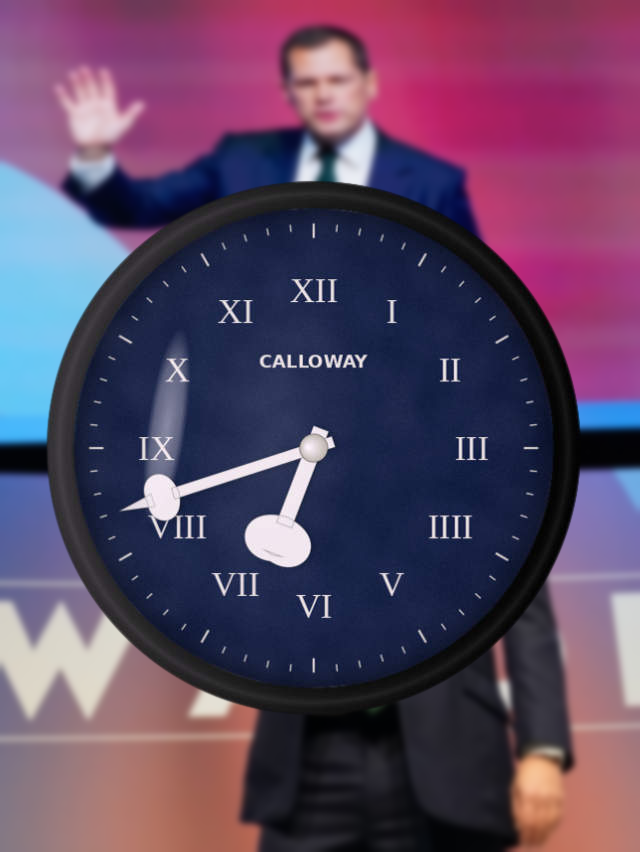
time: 6:42
